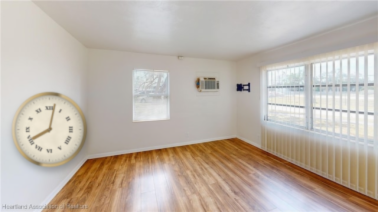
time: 8:02
